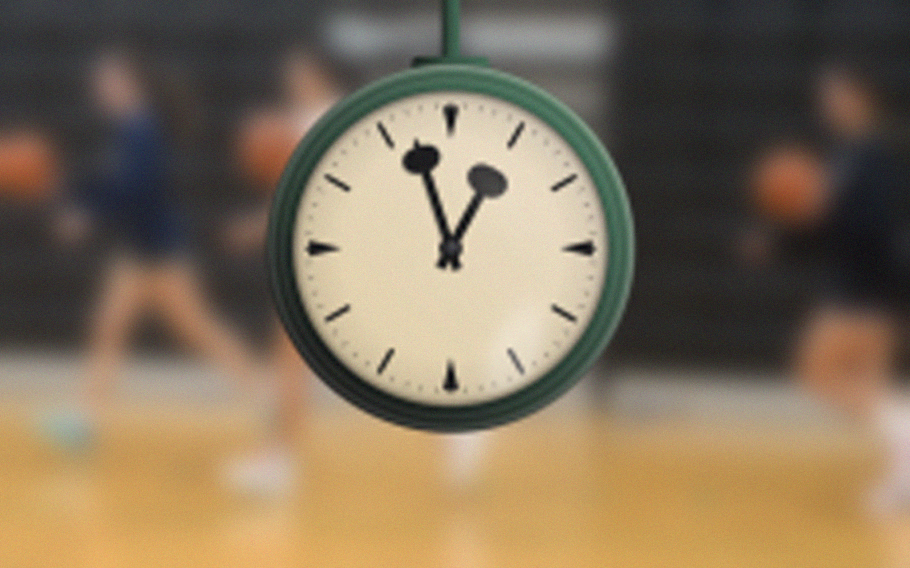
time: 12:57
